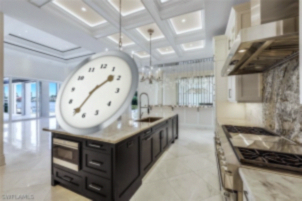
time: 1:34
